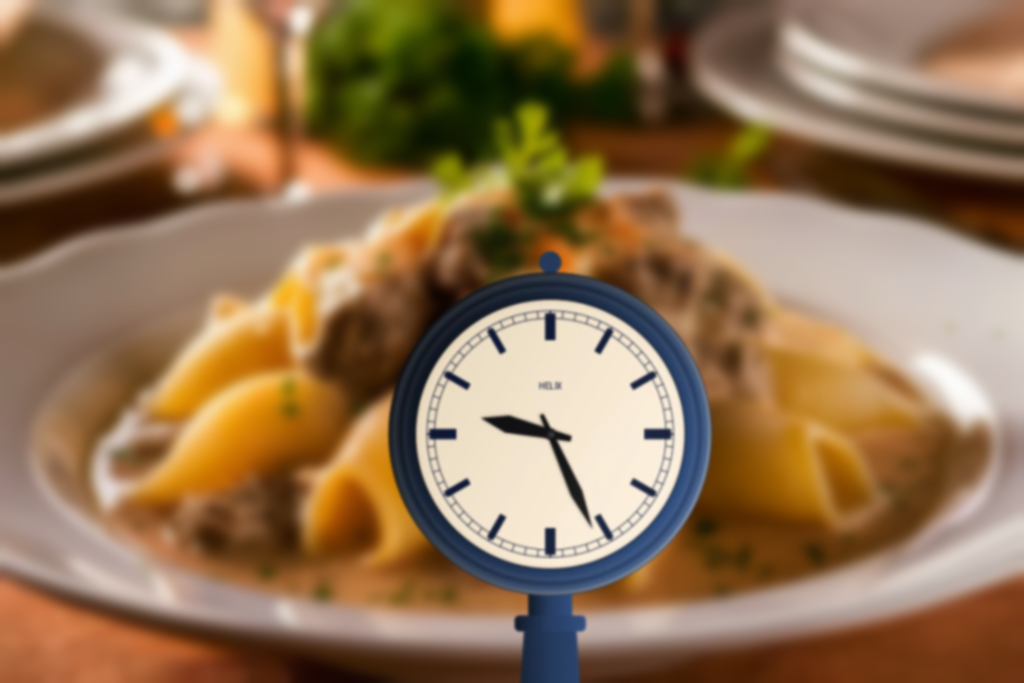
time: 9:26
